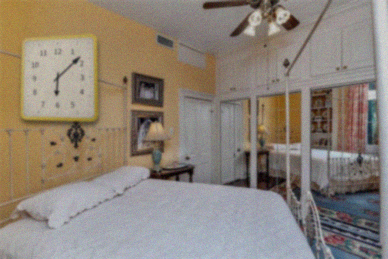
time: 6:08
